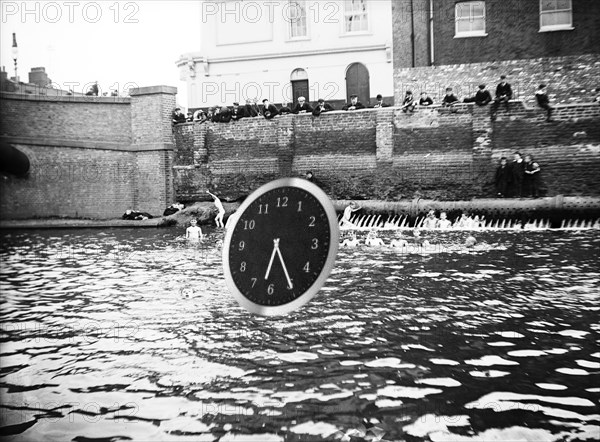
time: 6:25
